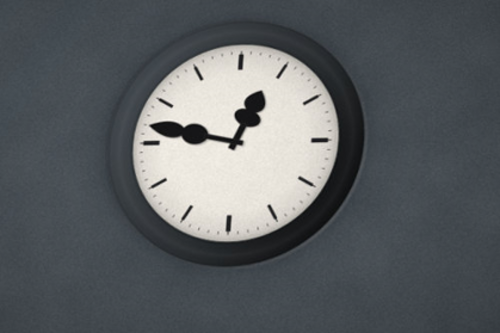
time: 12:47
